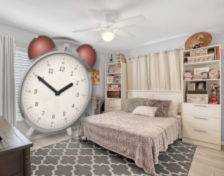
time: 1:50
